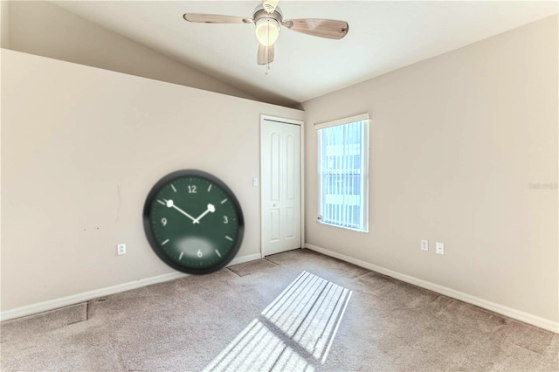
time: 1:51
